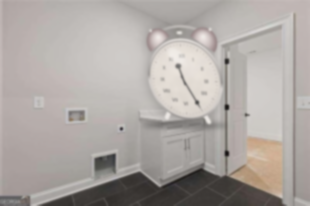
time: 11:25
